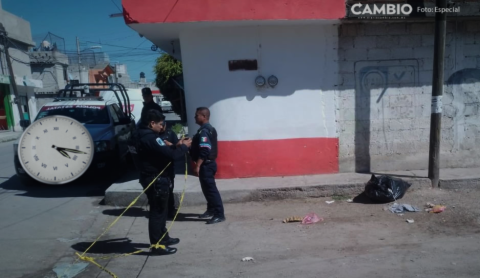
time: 4:17
